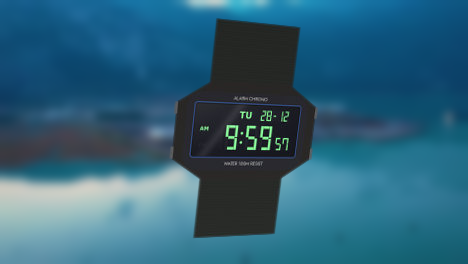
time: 9:59:57
